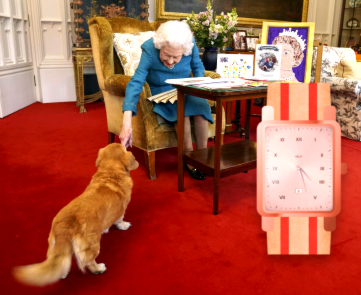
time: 4:27
